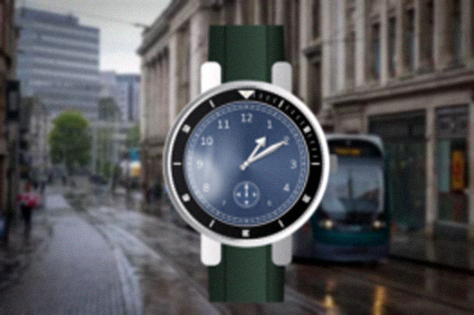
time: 1:10
